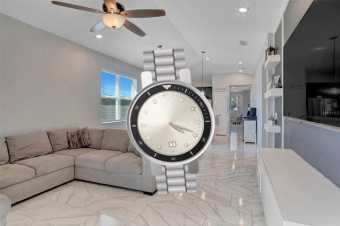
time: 4:19
